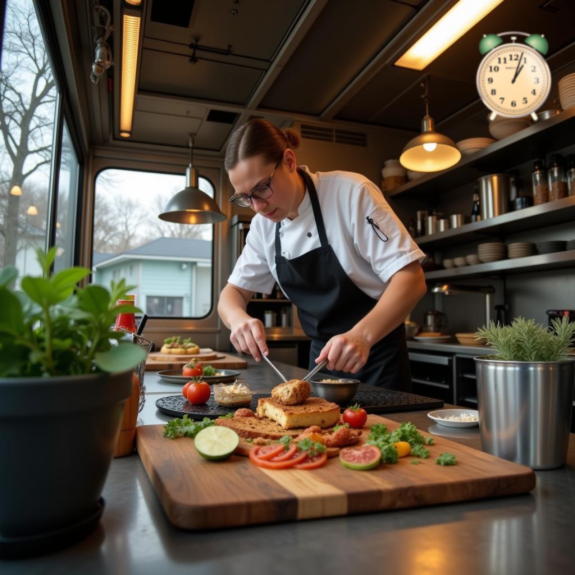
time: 1:03
